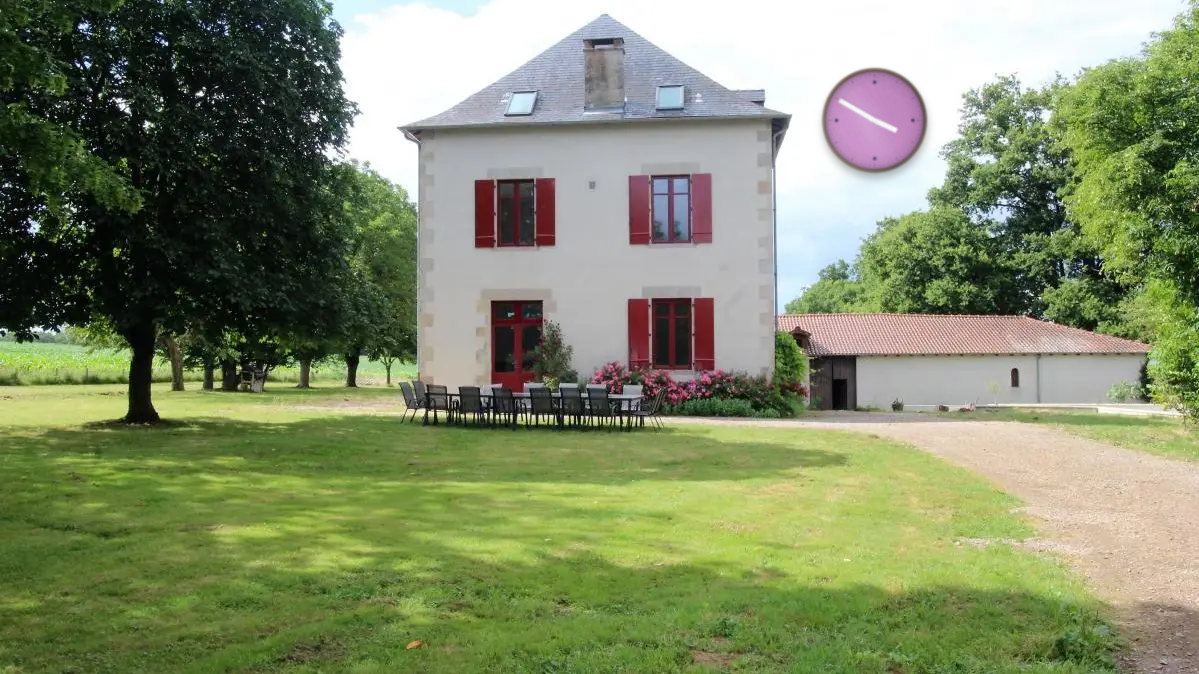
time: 3:50
